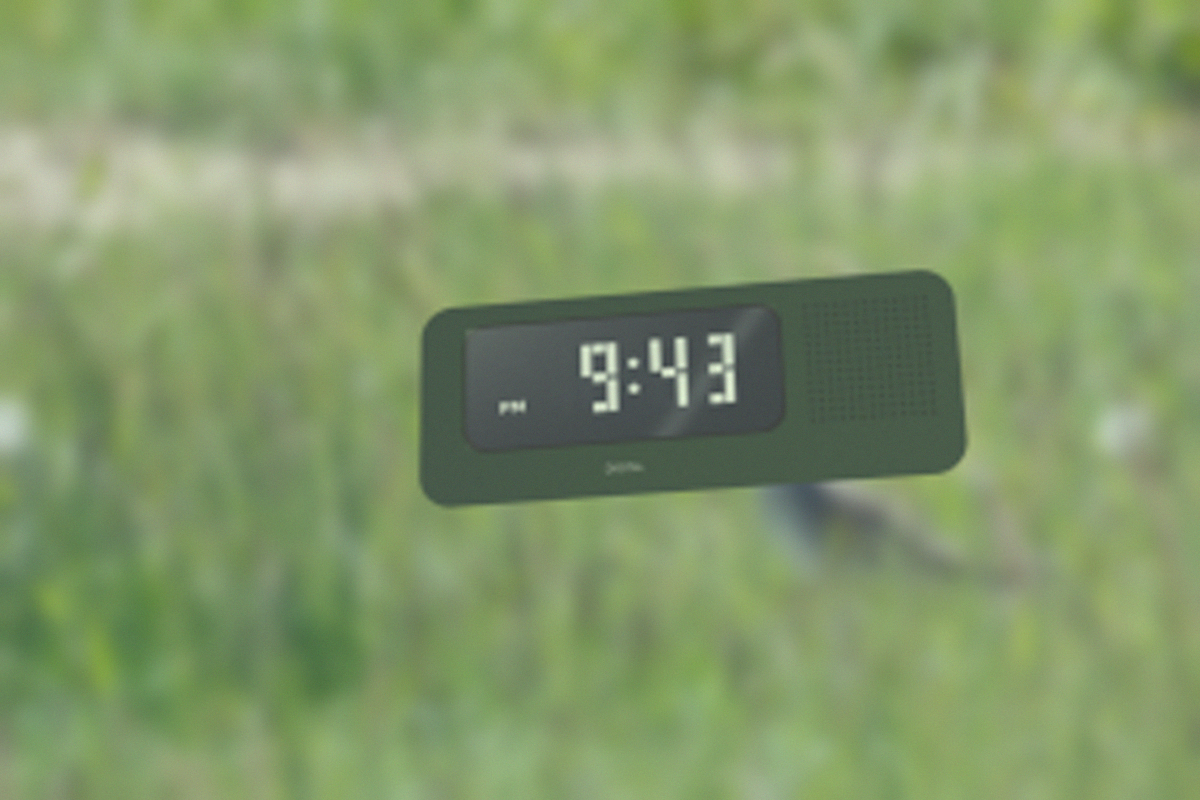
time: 9:43
